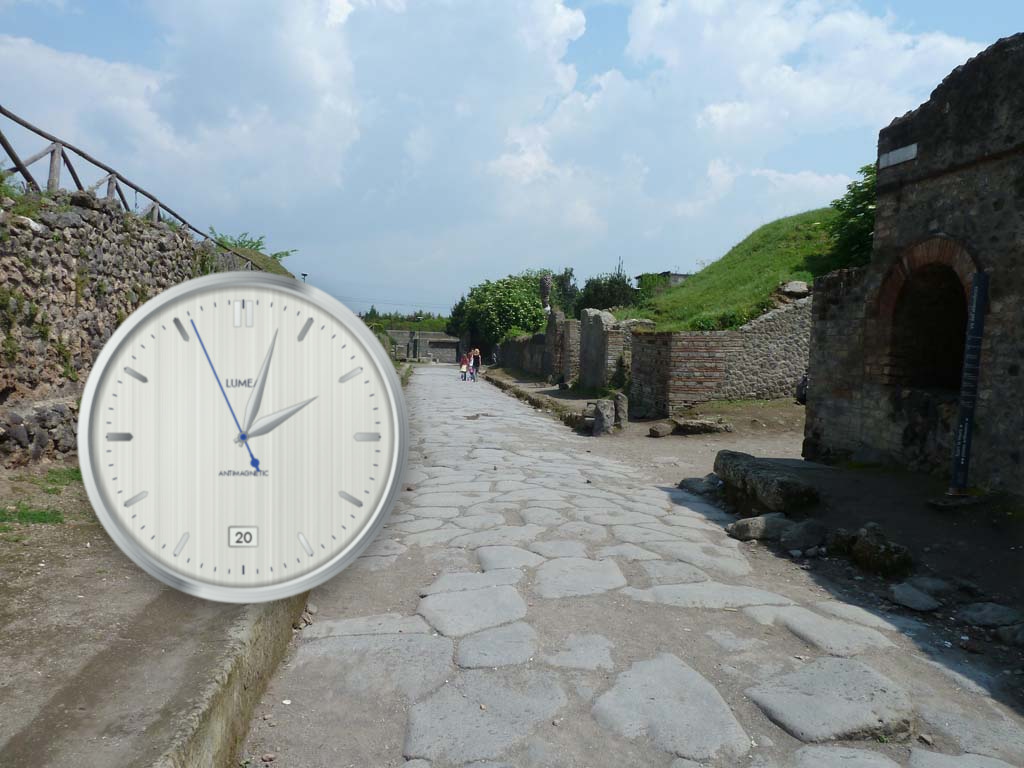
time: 2:02:56
